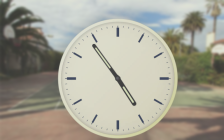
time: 4:54
